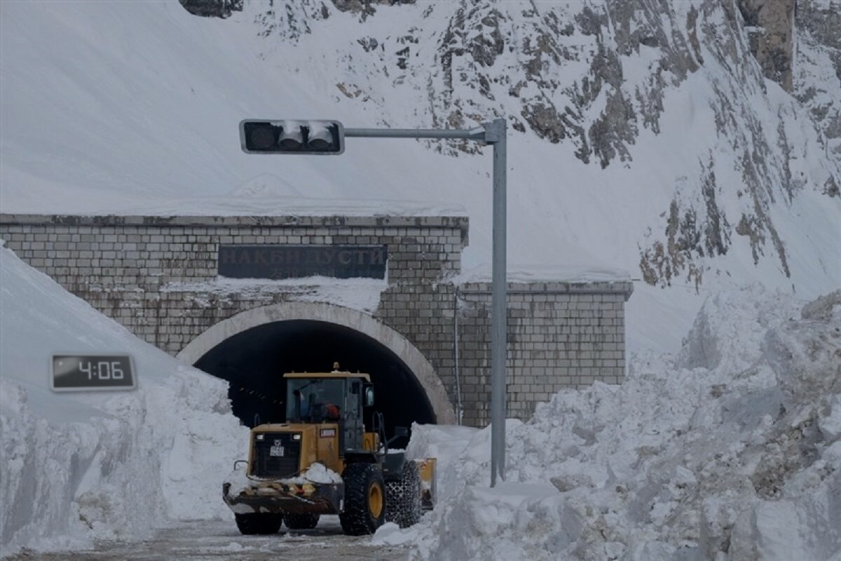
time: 4:06
